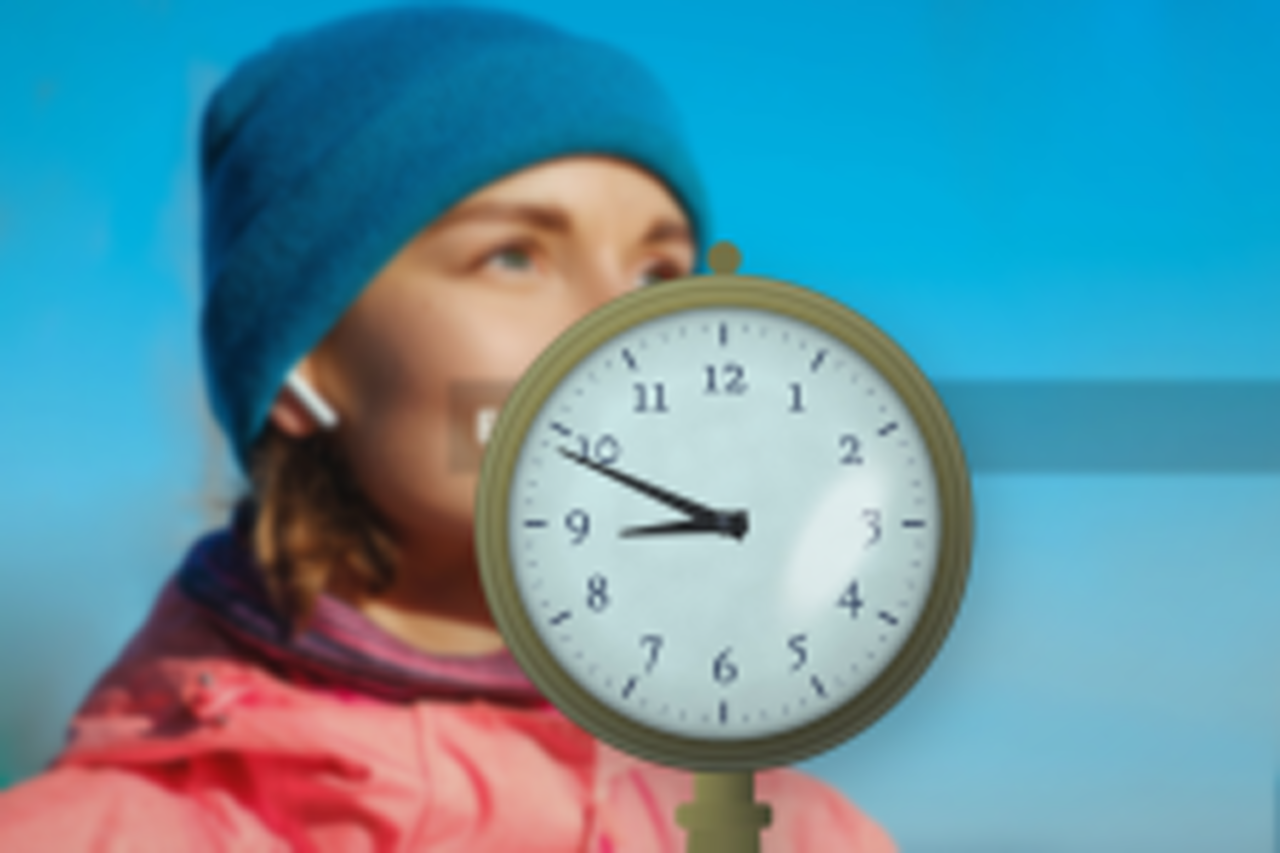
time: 8:49
